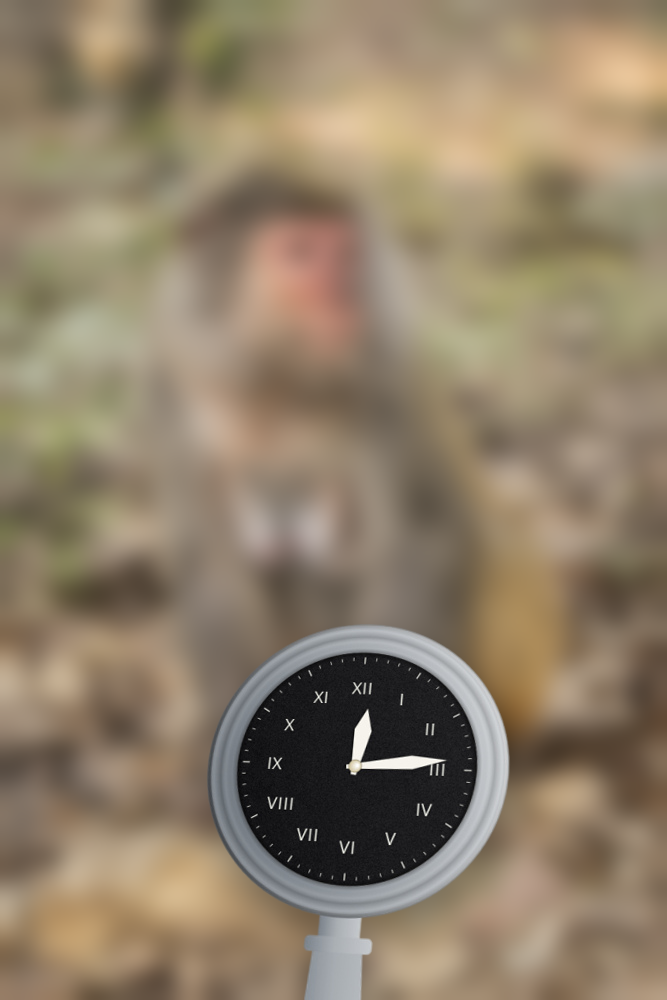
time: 12:14
